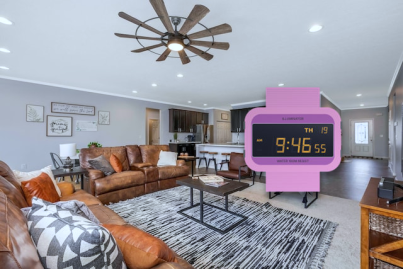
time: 9:46:55
